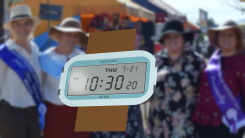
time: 10:30:20
